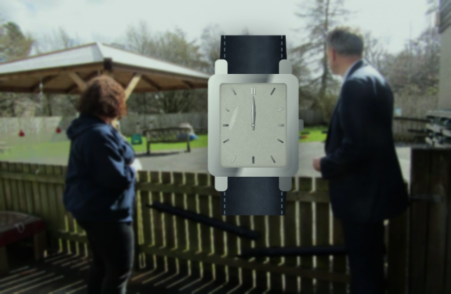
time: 12:00
